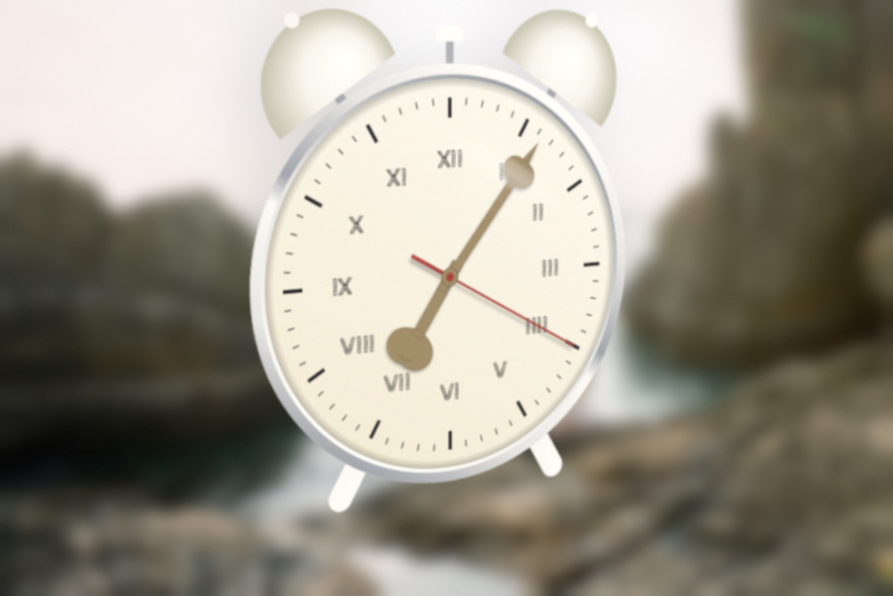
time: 7:06:20
